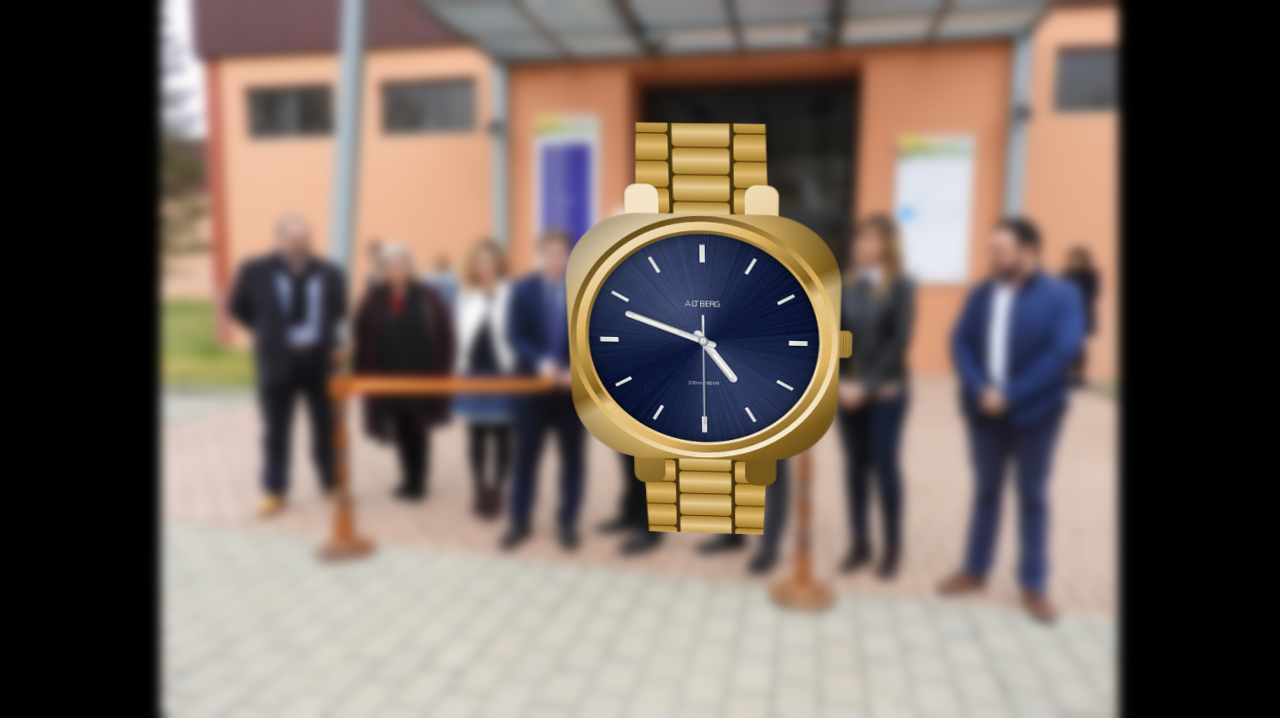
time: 4:48:30
